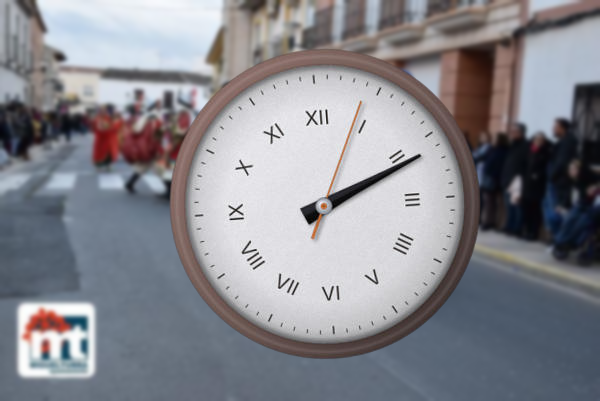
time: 2:11:04
